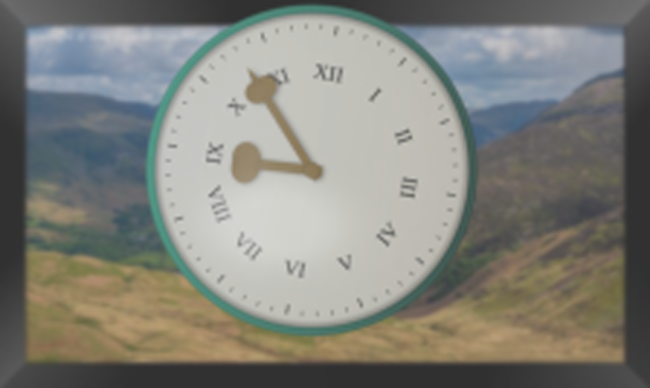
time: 8:53
